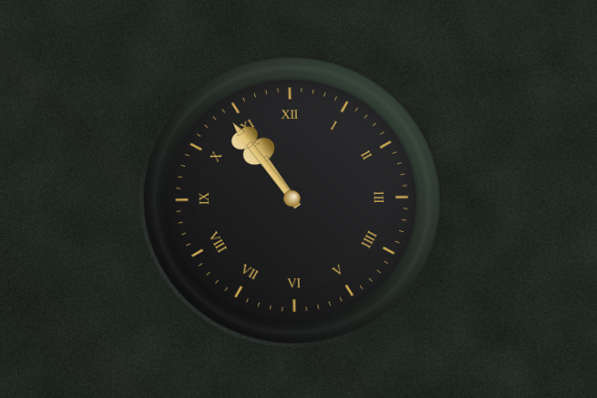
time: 10:54
